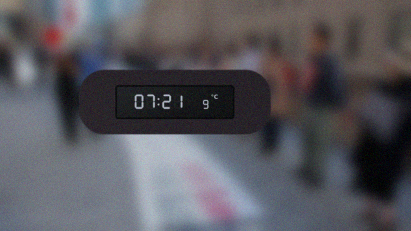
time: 7:21
